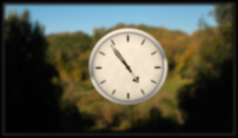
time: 4:54
